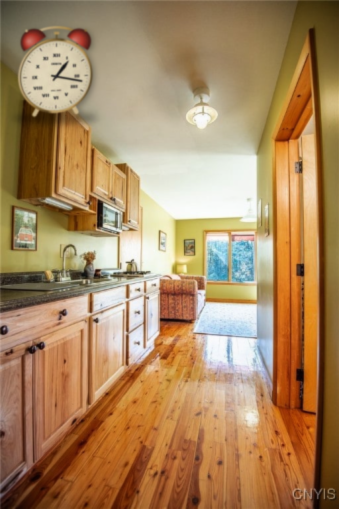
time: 1:17
